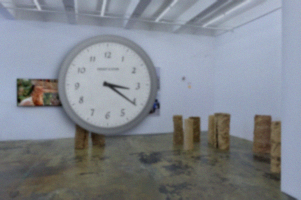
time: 3:21
